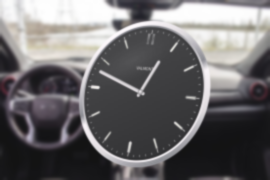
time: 12:48
